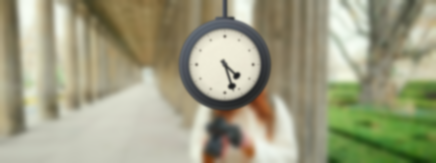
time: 4:27
